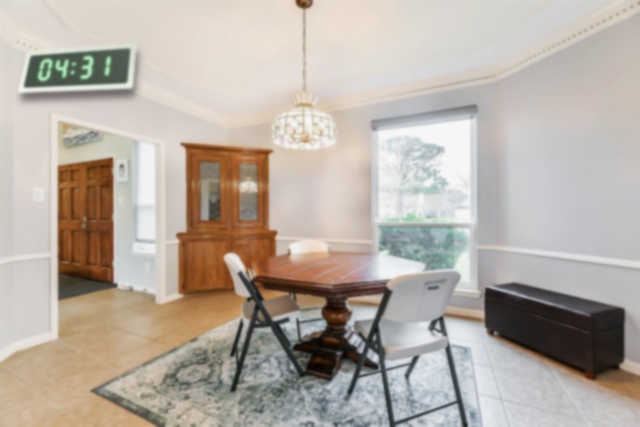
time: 4:31
